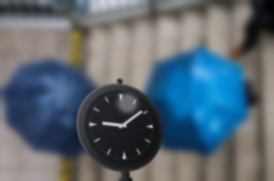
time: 9:09
